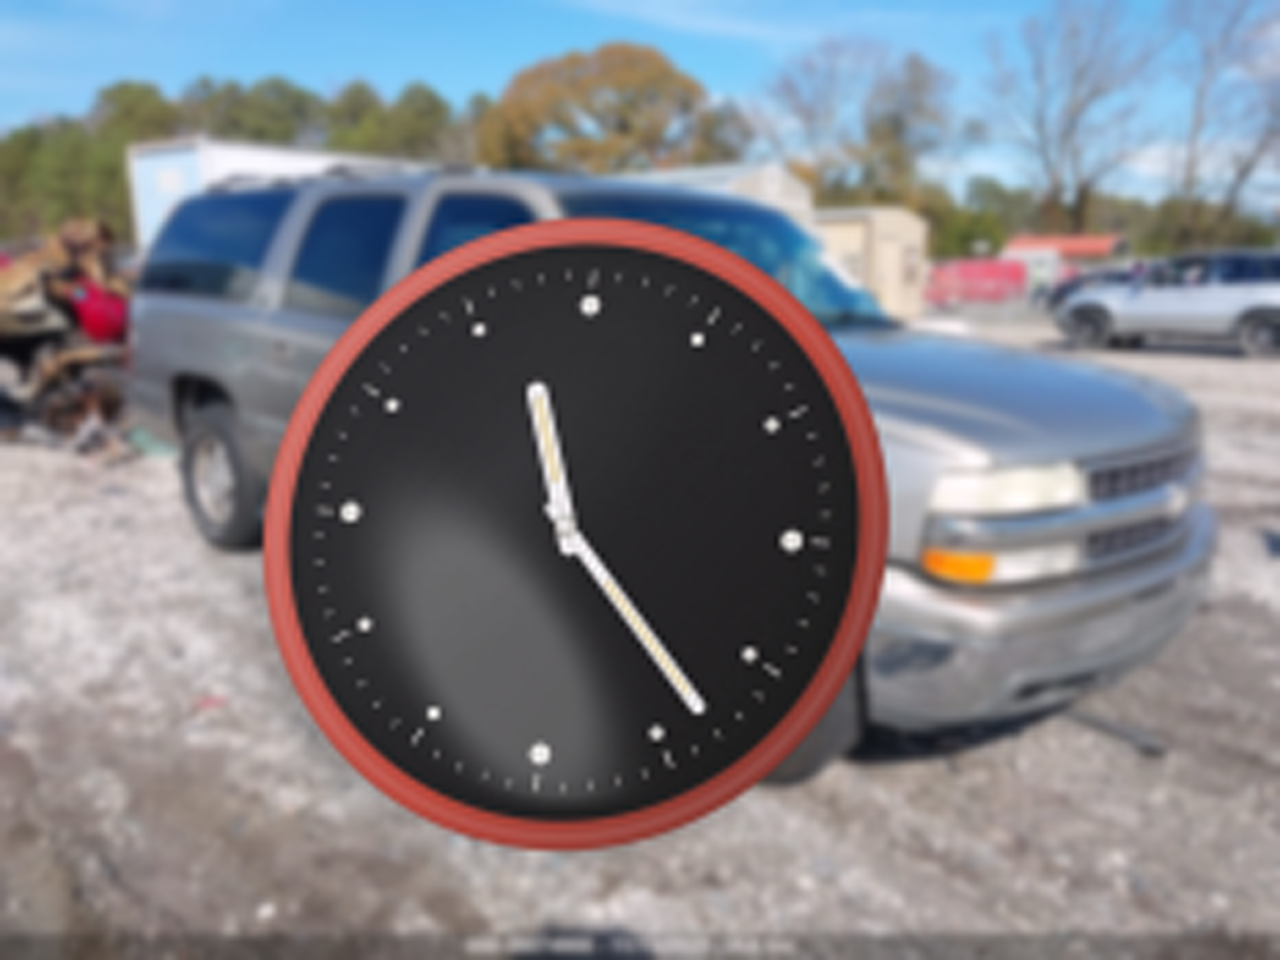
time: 11:23
